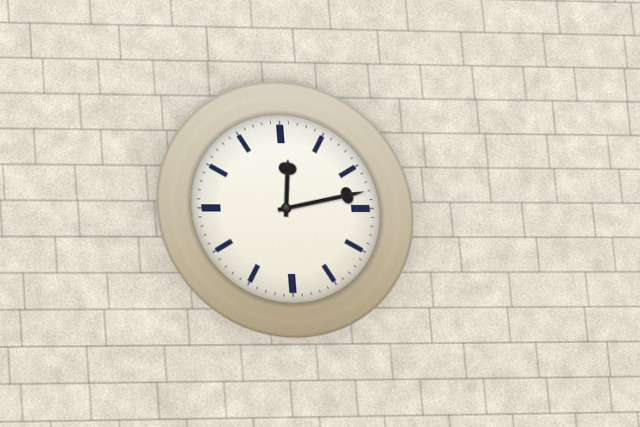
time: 12:13
